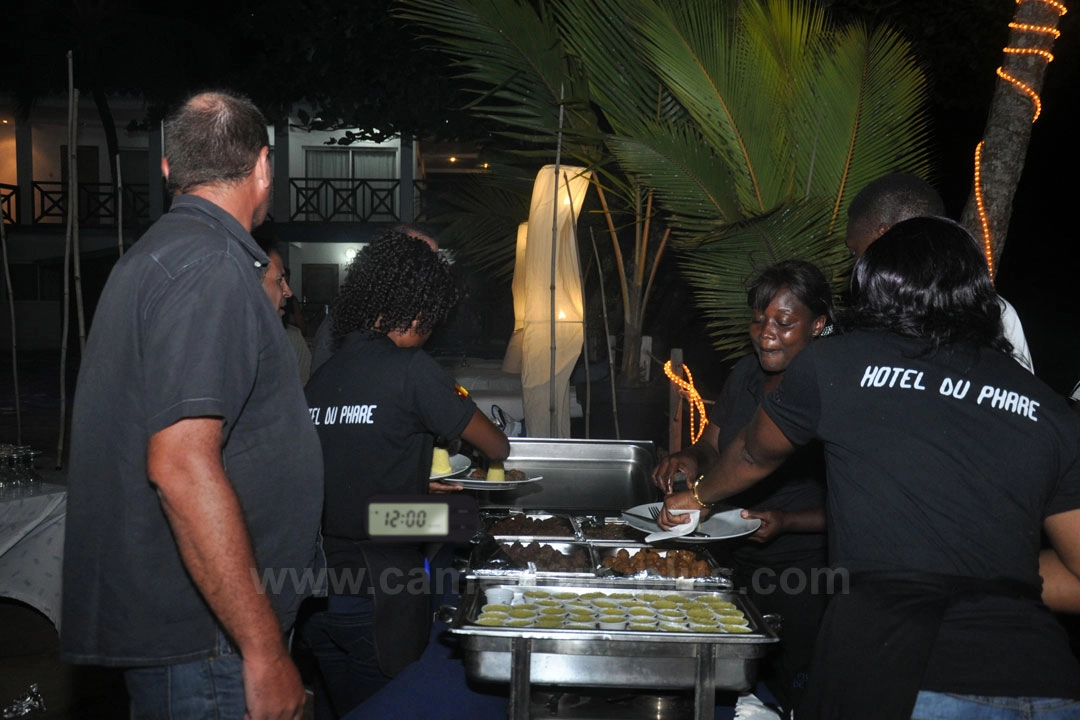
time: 12:00
